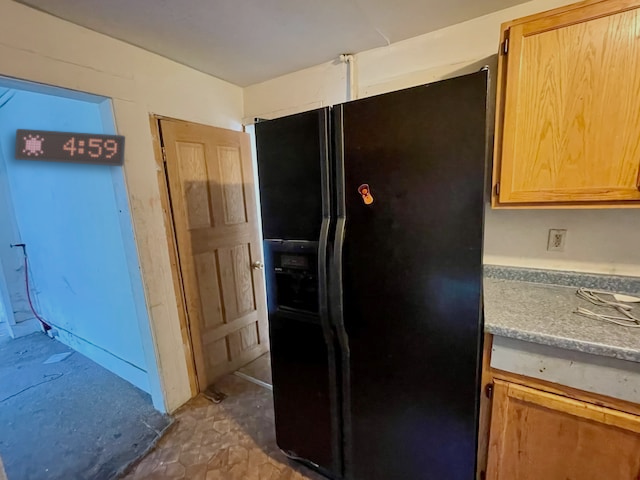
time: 4:59
